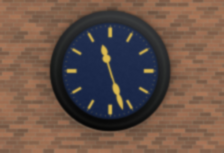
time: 11:27
